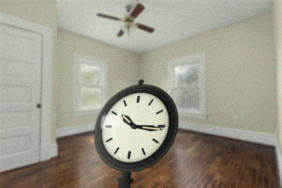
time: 10:16
